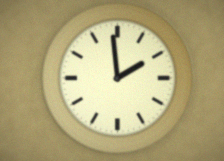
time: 1:59
